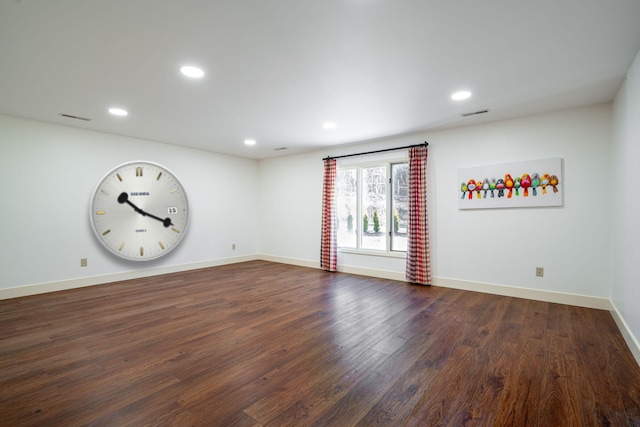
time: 10:19
